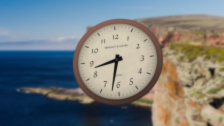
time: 8:32
